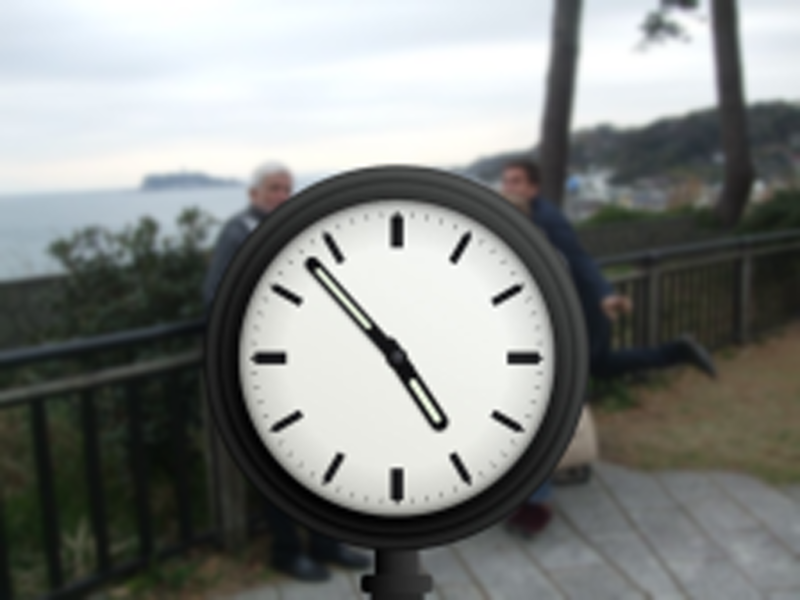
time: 4:53
